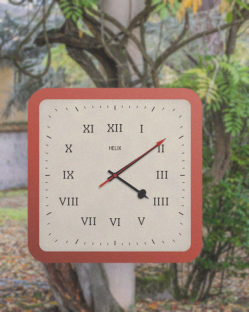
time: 4:09:09
